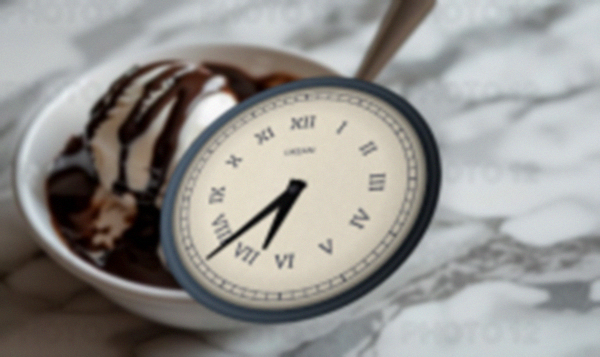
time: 6:38
